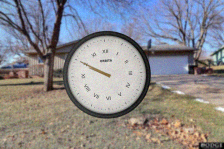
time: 9:50
